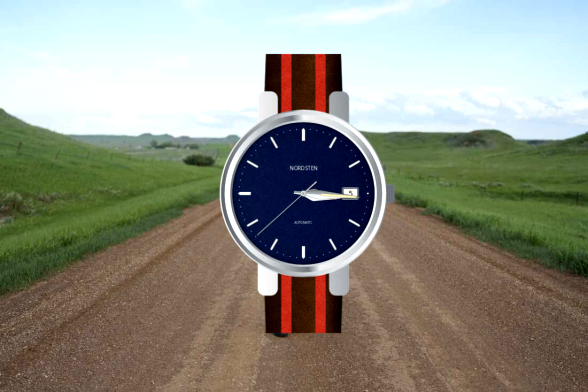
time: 3:15:38
